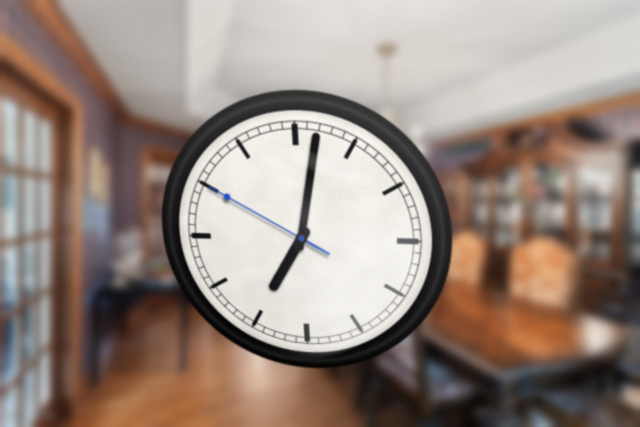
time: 7:01:50
